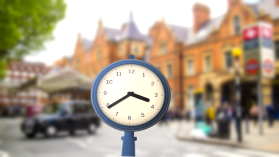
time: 3:39
